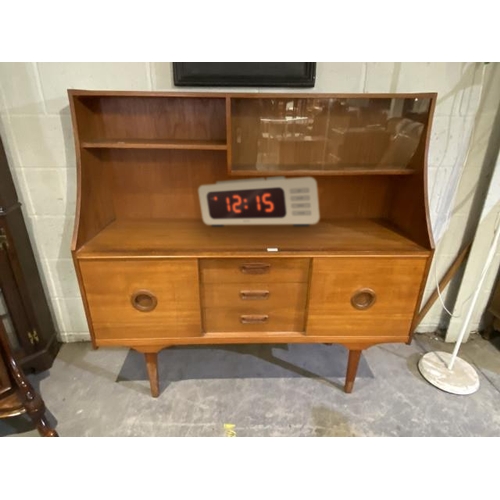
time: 12:15
